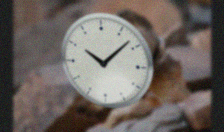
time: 10:08
